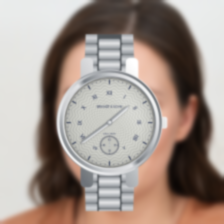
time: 1:39
